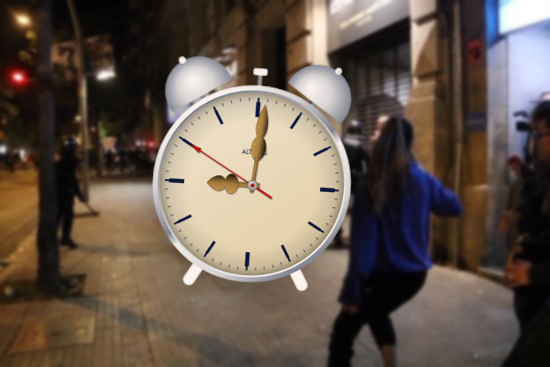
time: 9:00:50
